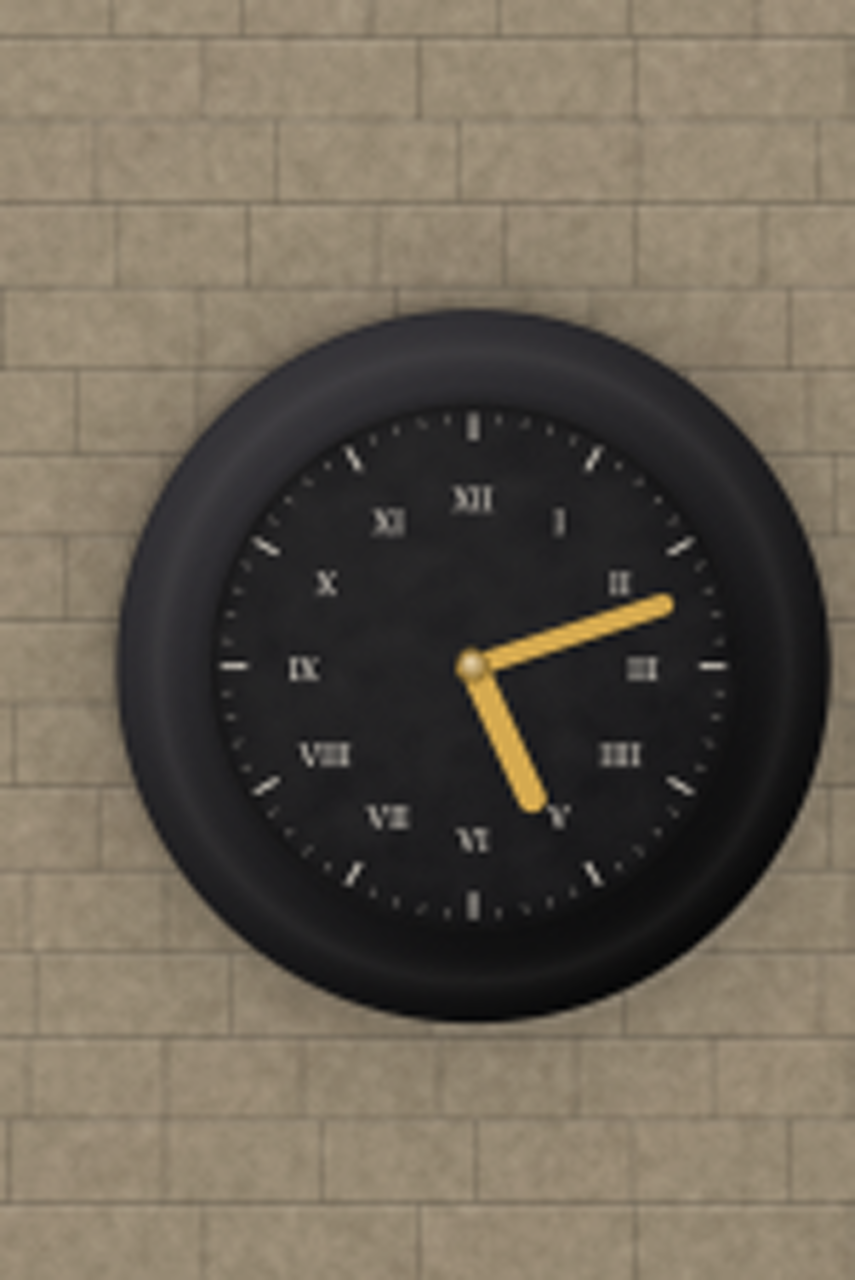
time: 5:12
